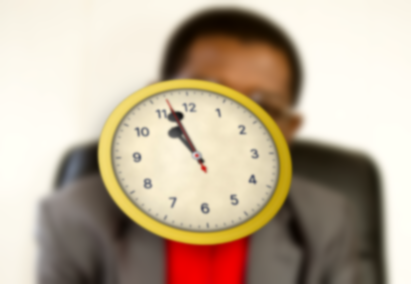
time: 10:56:57
